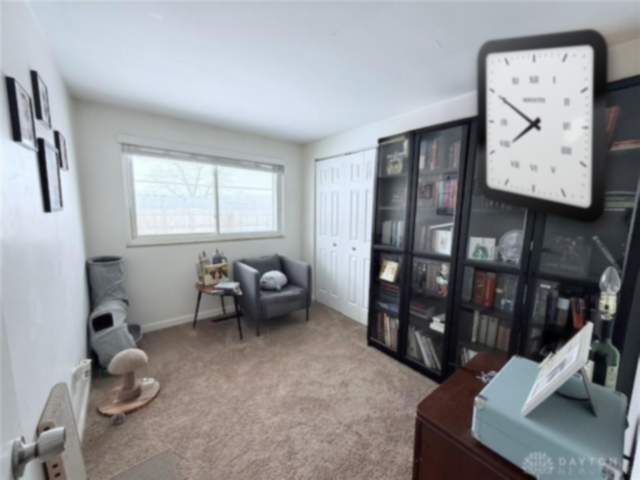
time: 7:50
